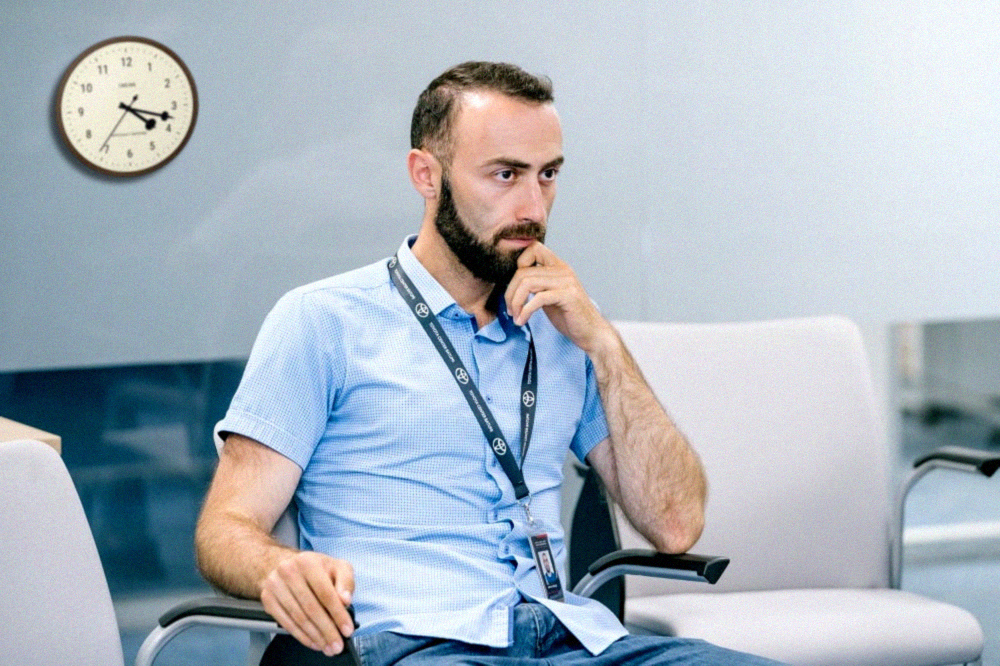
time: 4:17:36
